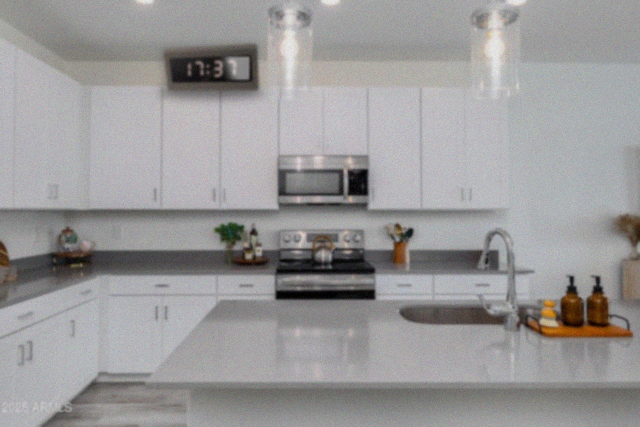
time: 17:37
